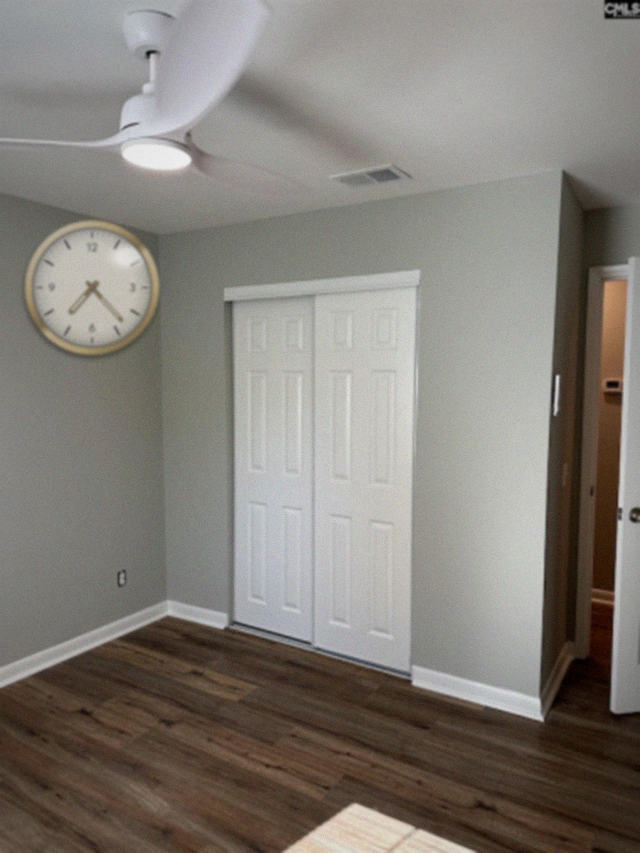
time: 7:23
